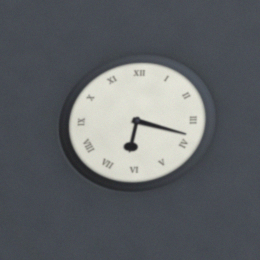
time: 6:18
